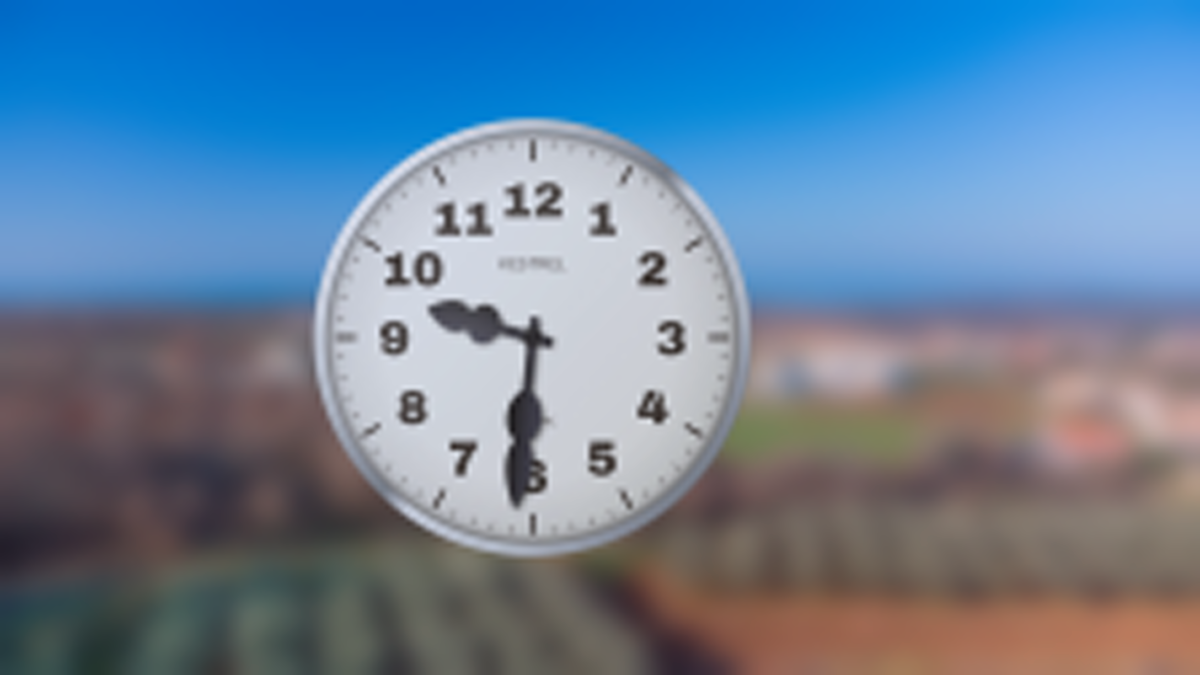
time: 9:31
